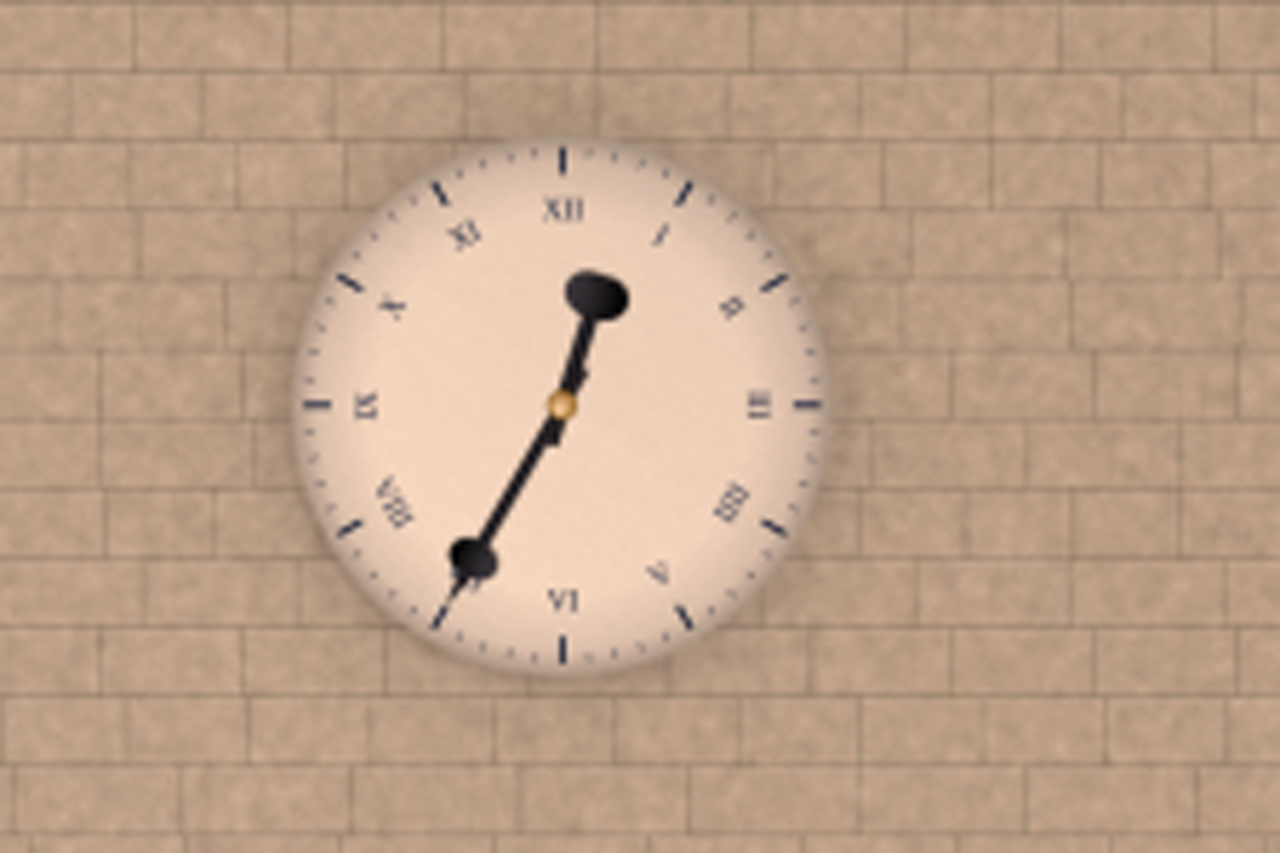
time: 12:35
